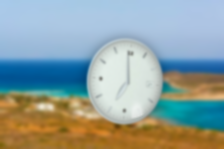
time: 6:59
